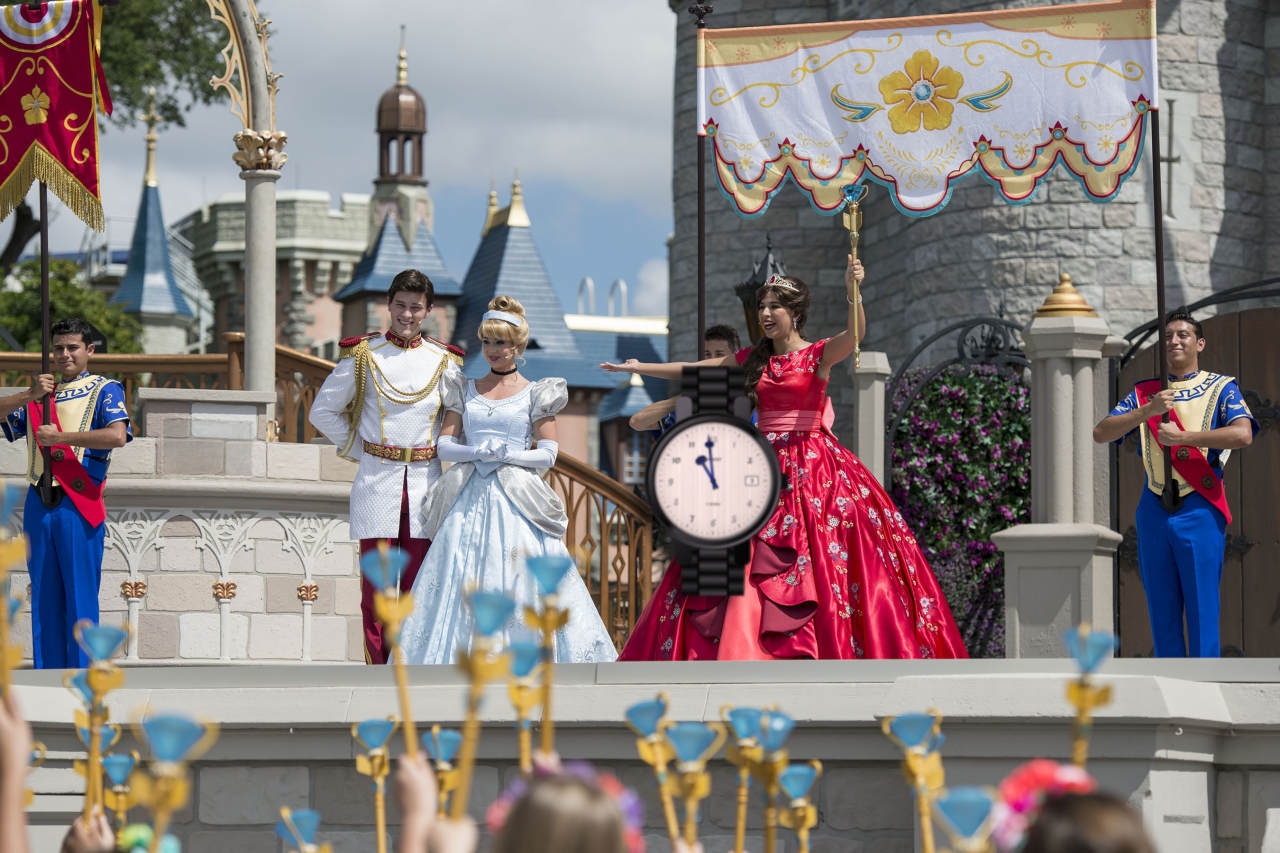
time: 10:59
